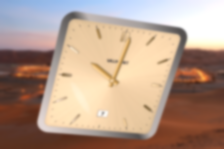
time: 10:01
